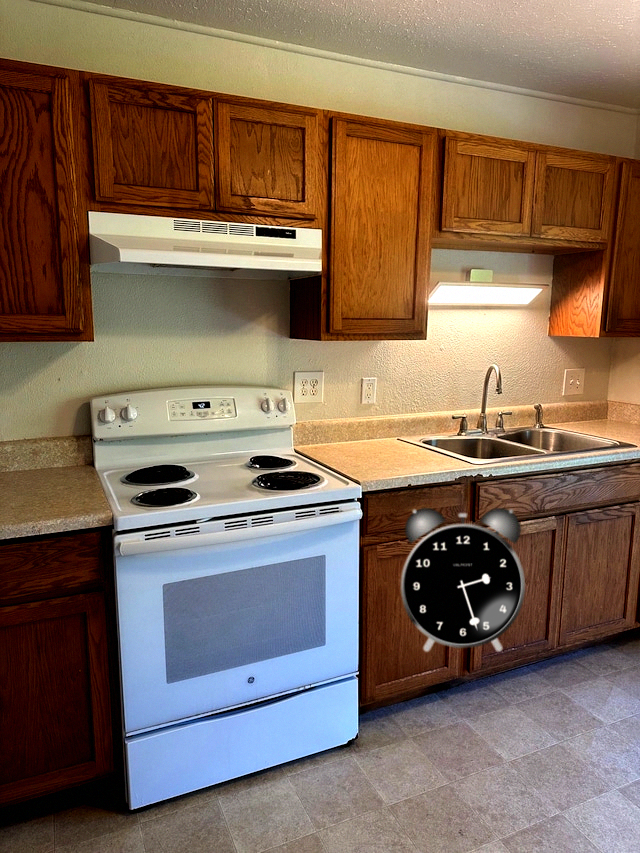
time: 2:27
